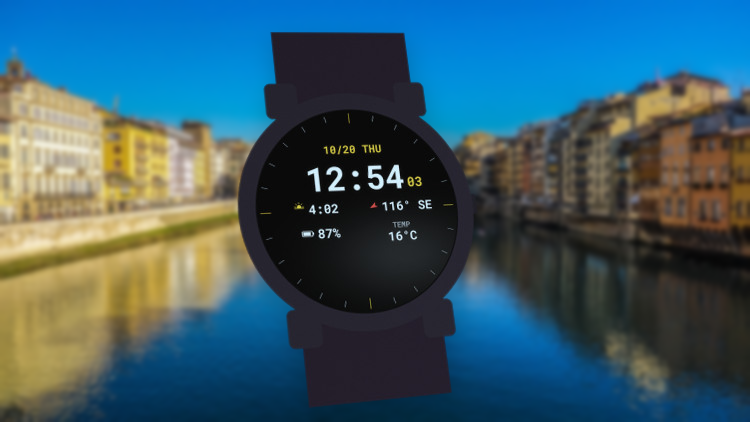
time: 12:54:03
